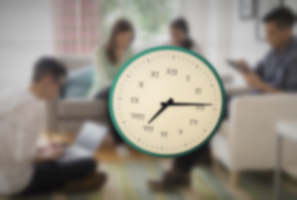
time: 7:14
